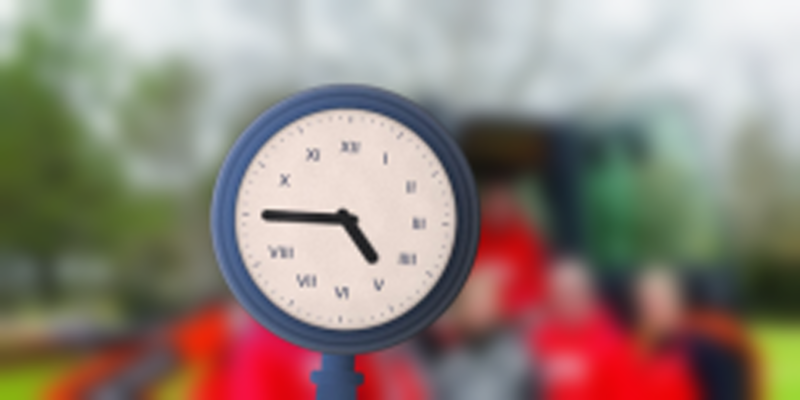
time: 4:45
